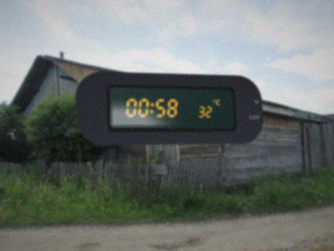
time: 0:58
